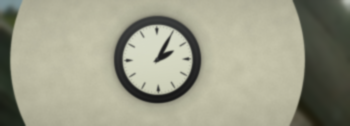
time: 2:05
